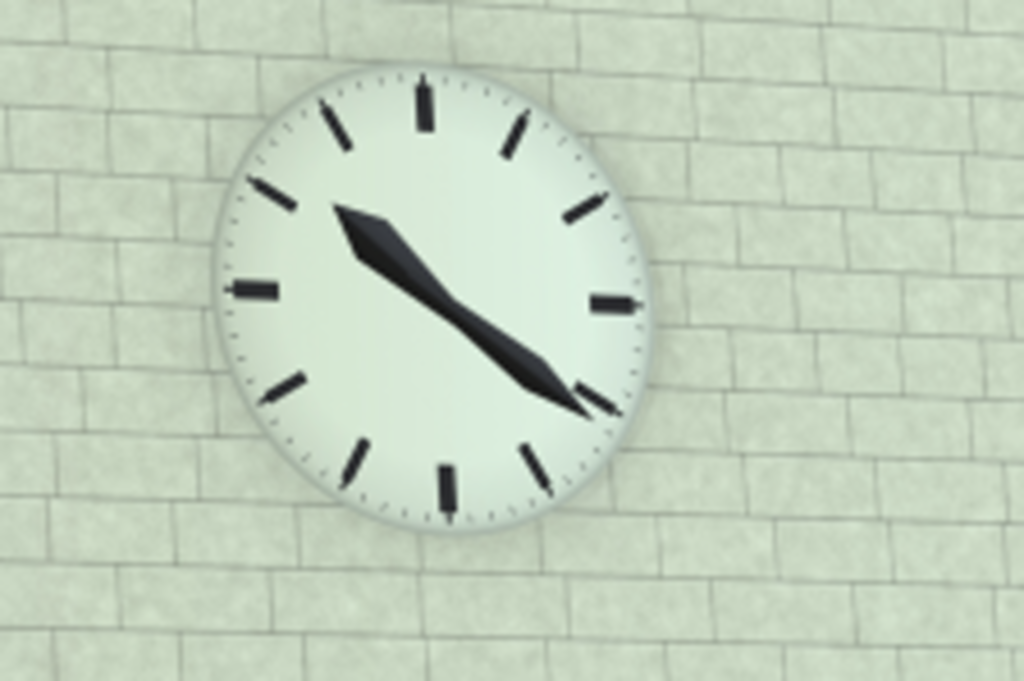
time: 10:21
